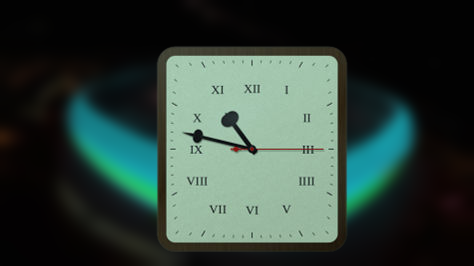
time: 10:47:15
